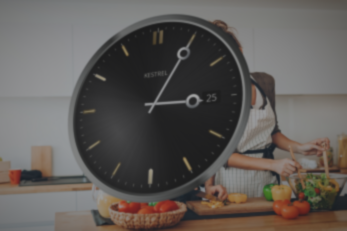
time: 3:05
